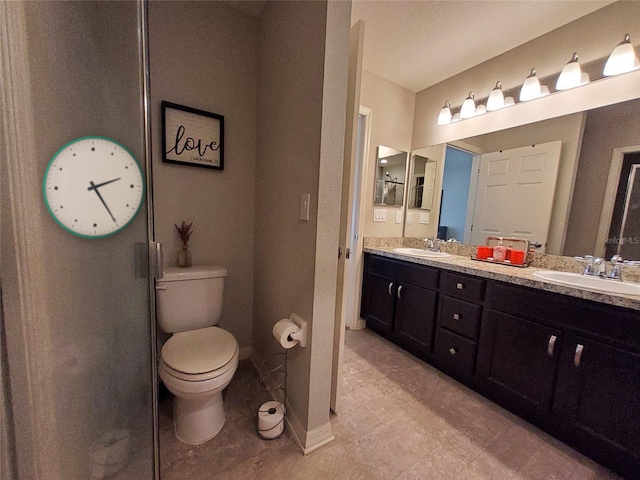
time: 2:25
